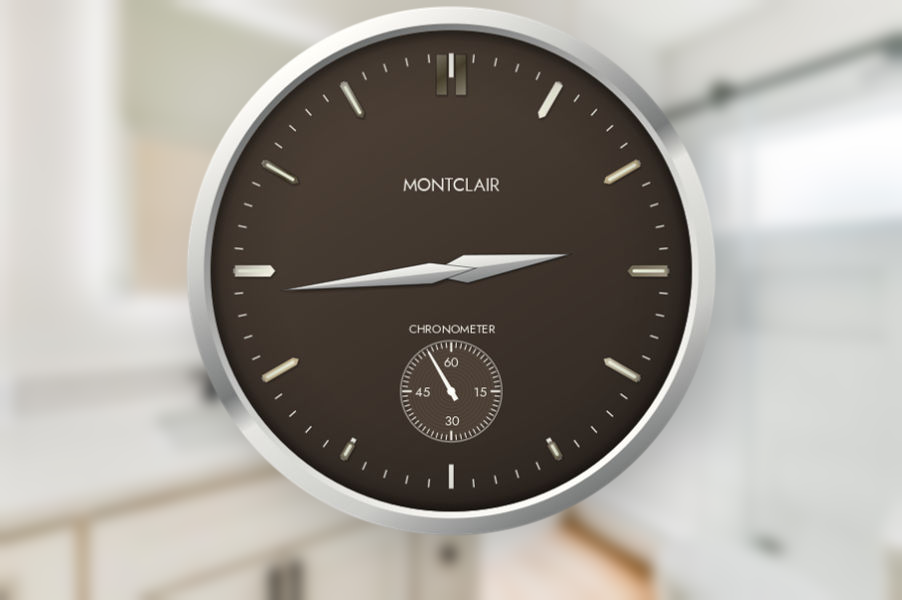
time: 2:43:55
